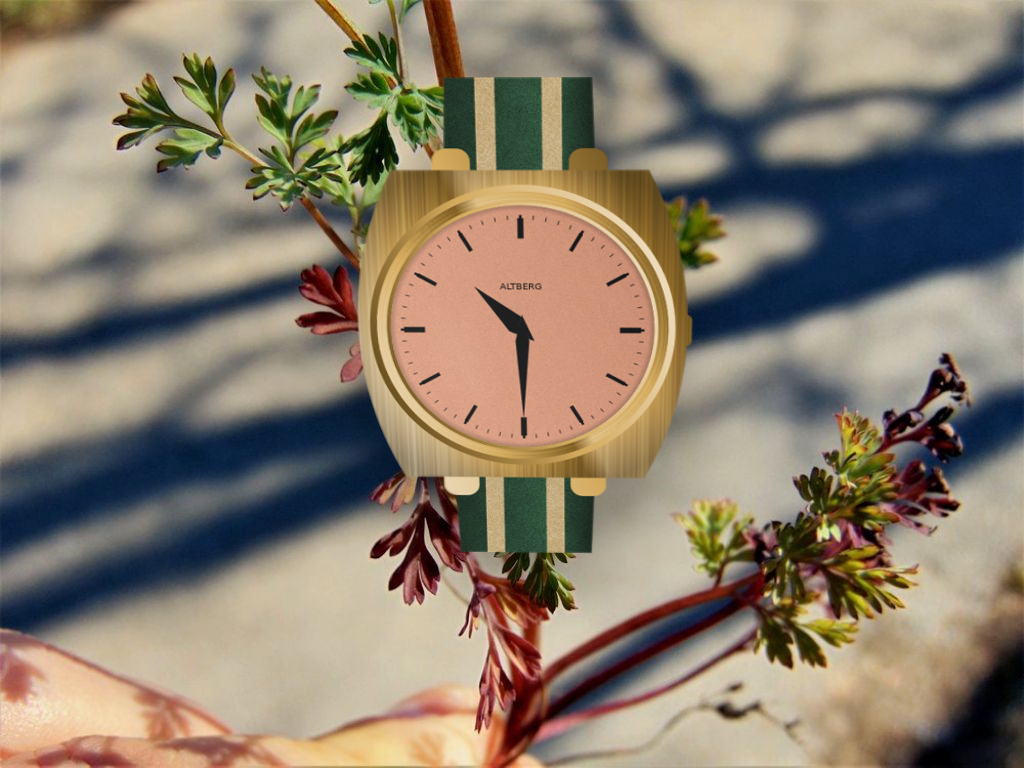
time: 10:30
